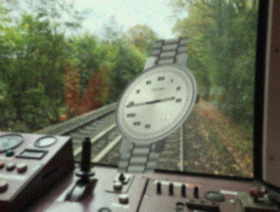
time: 2:44
